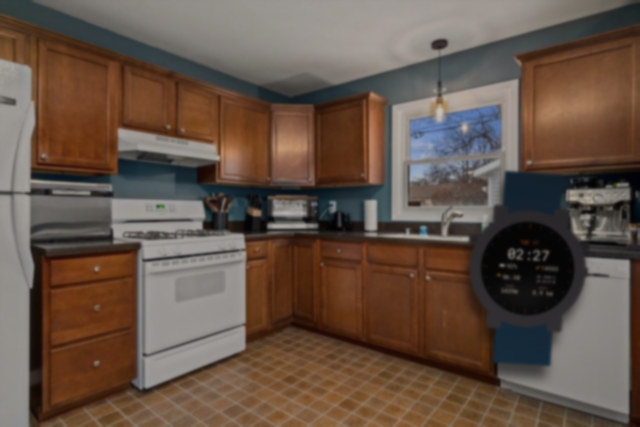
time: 2:27
